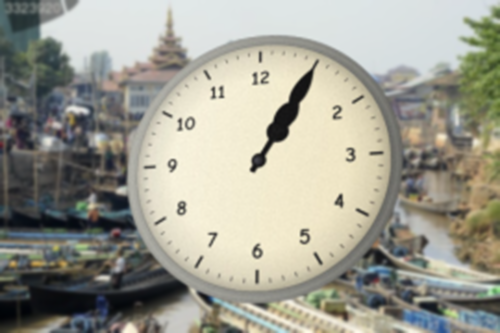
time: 1:05
